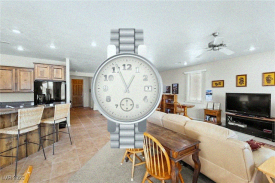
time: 12:56
